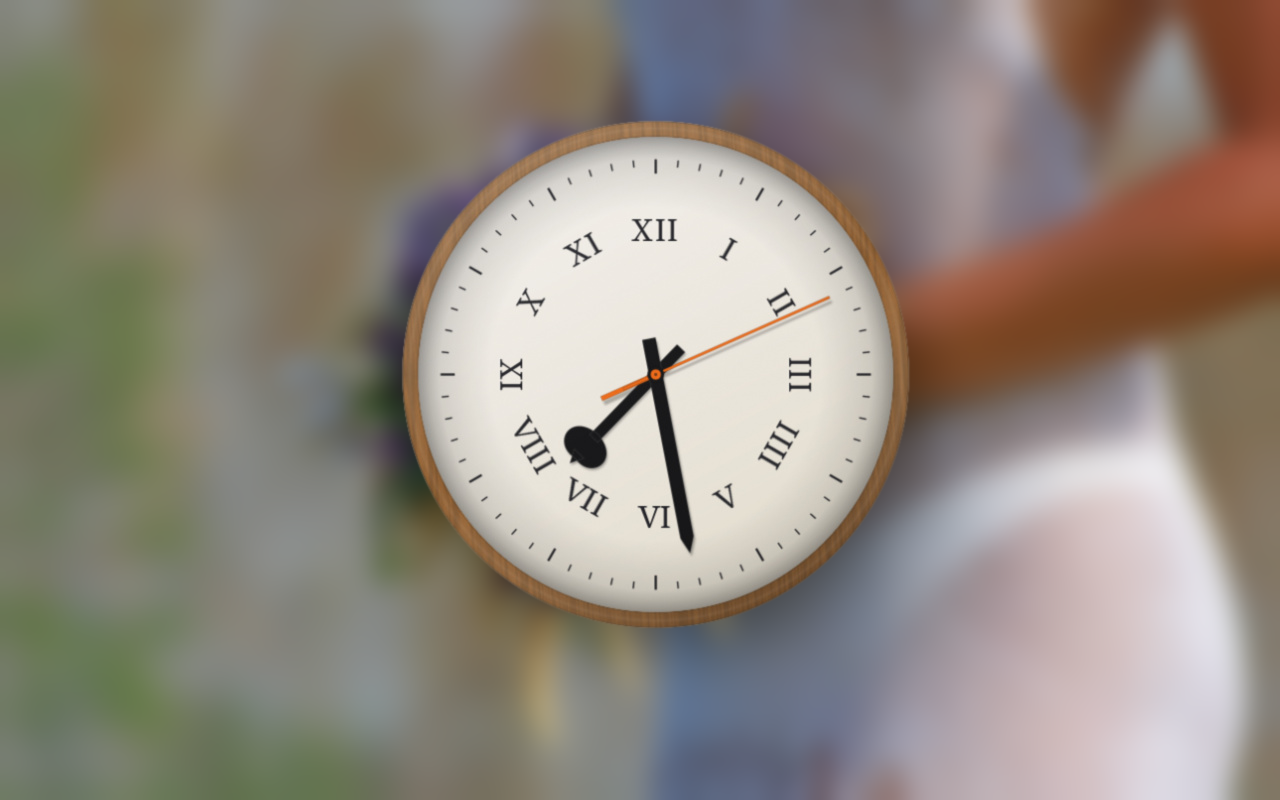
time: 7:28:11
